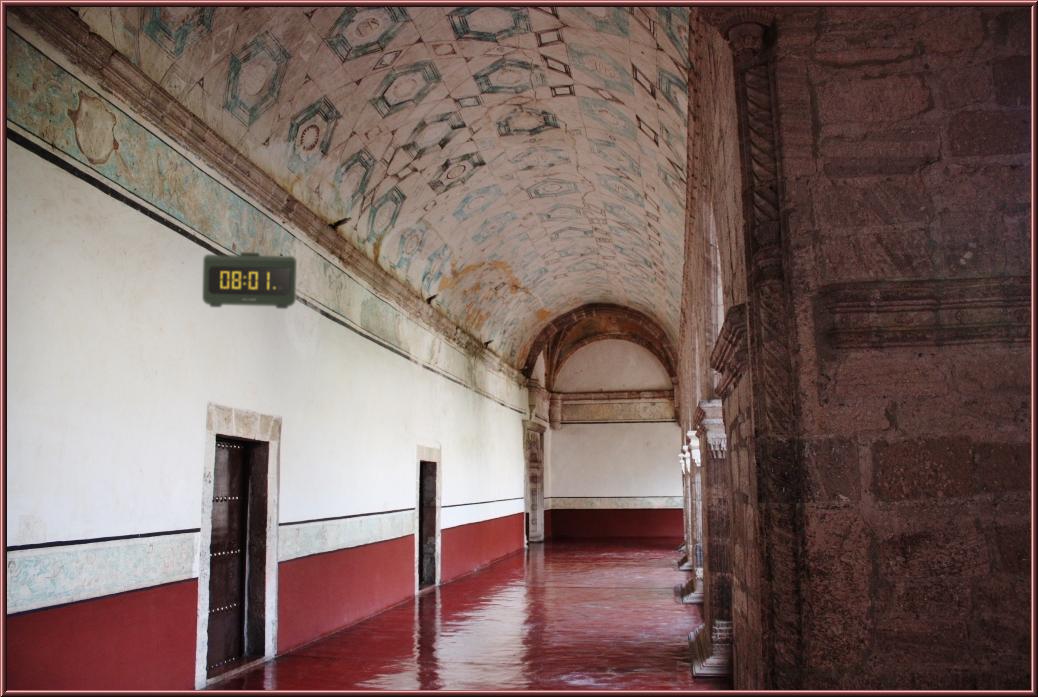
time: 8:01
